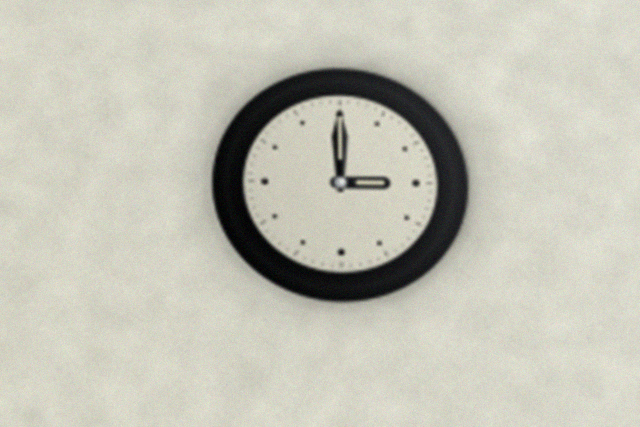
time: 3:00
